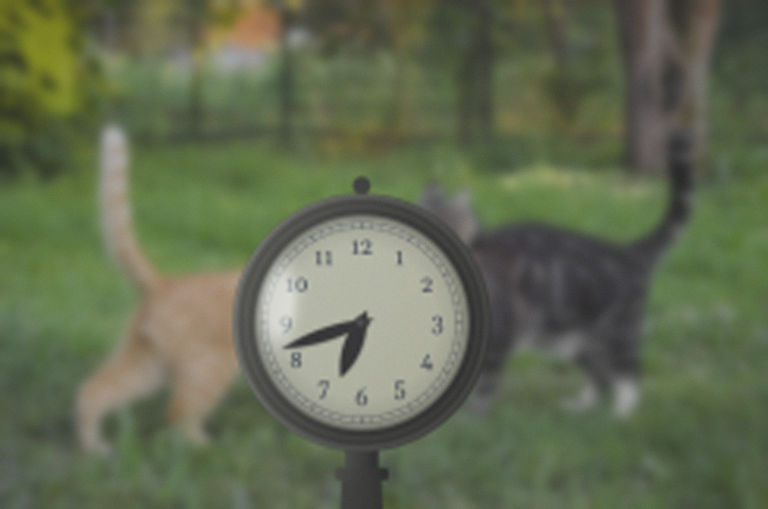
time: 6:42
